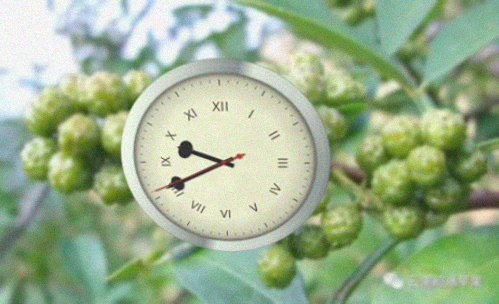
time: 9:40:41
